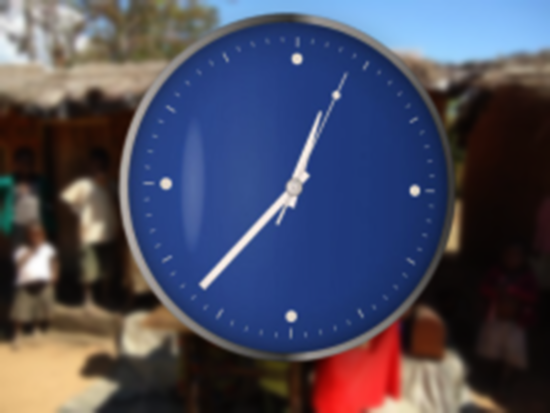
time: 12:37:04
